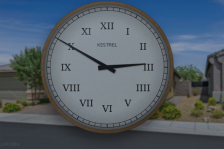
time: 2:50
